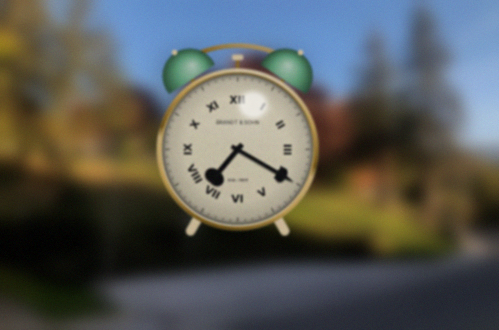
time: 7:20
